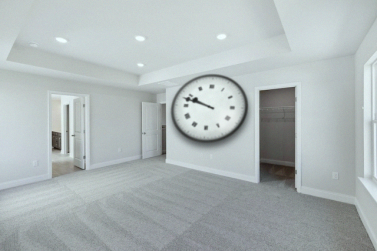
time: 9:48
